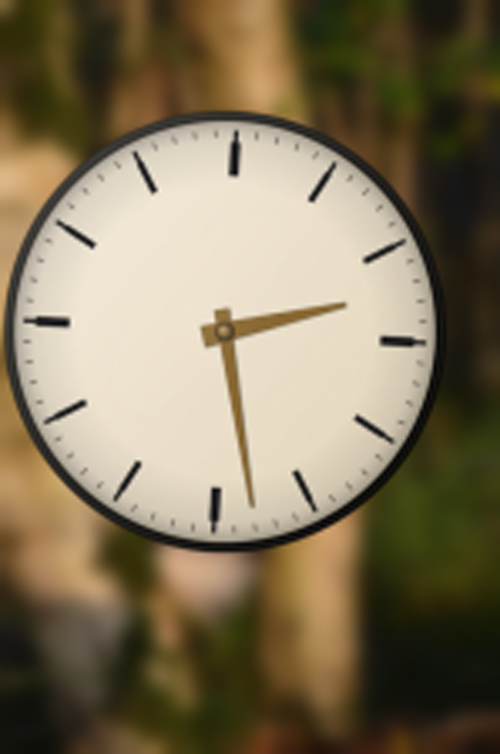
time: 2:28
